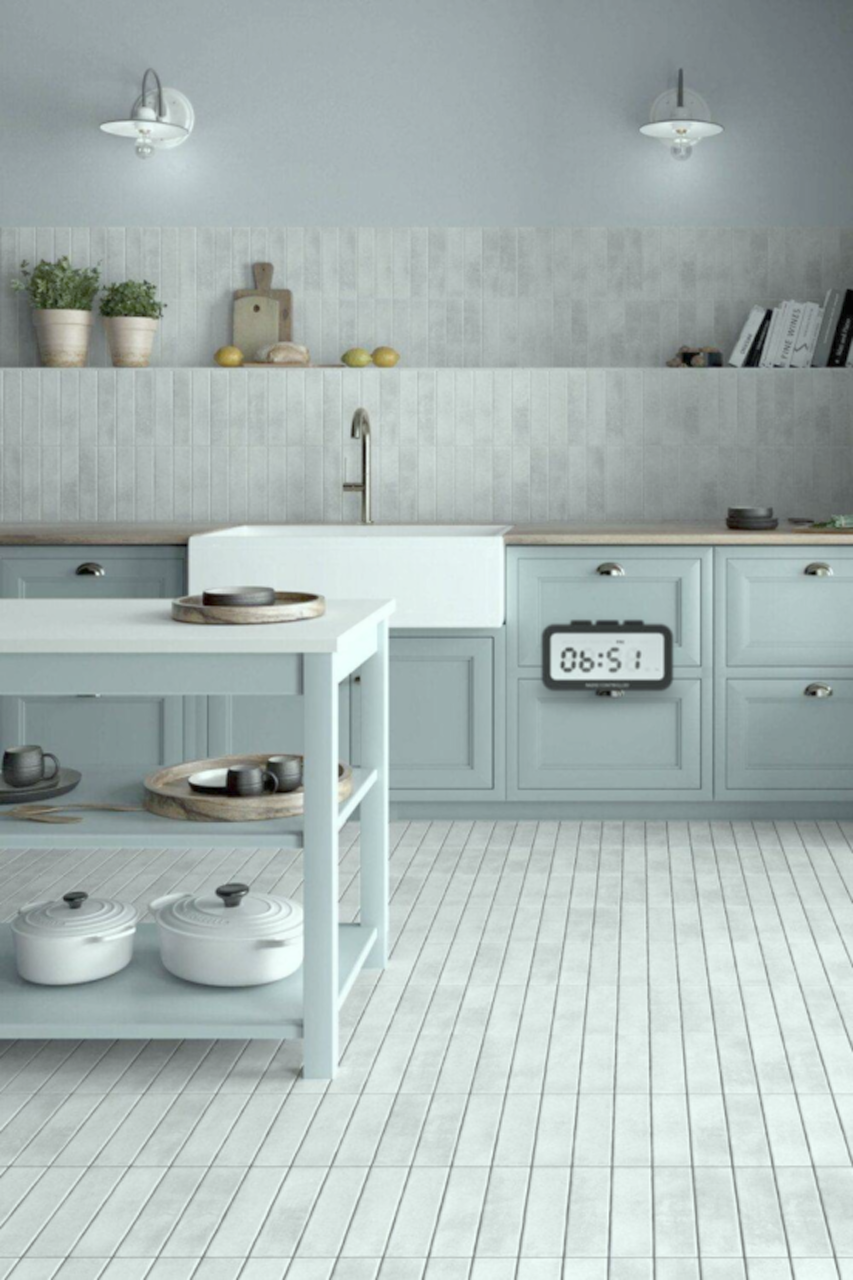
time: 6:51
